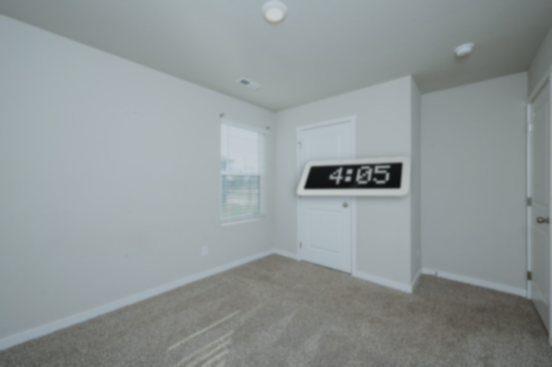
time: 4:05
